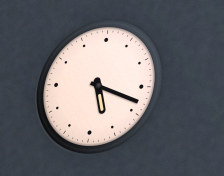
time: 5:18
